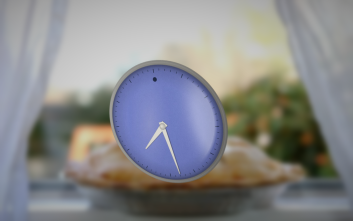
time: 7:28
